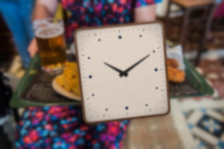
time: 10:10
